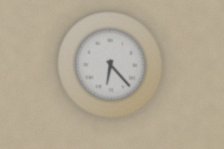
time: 6:23
